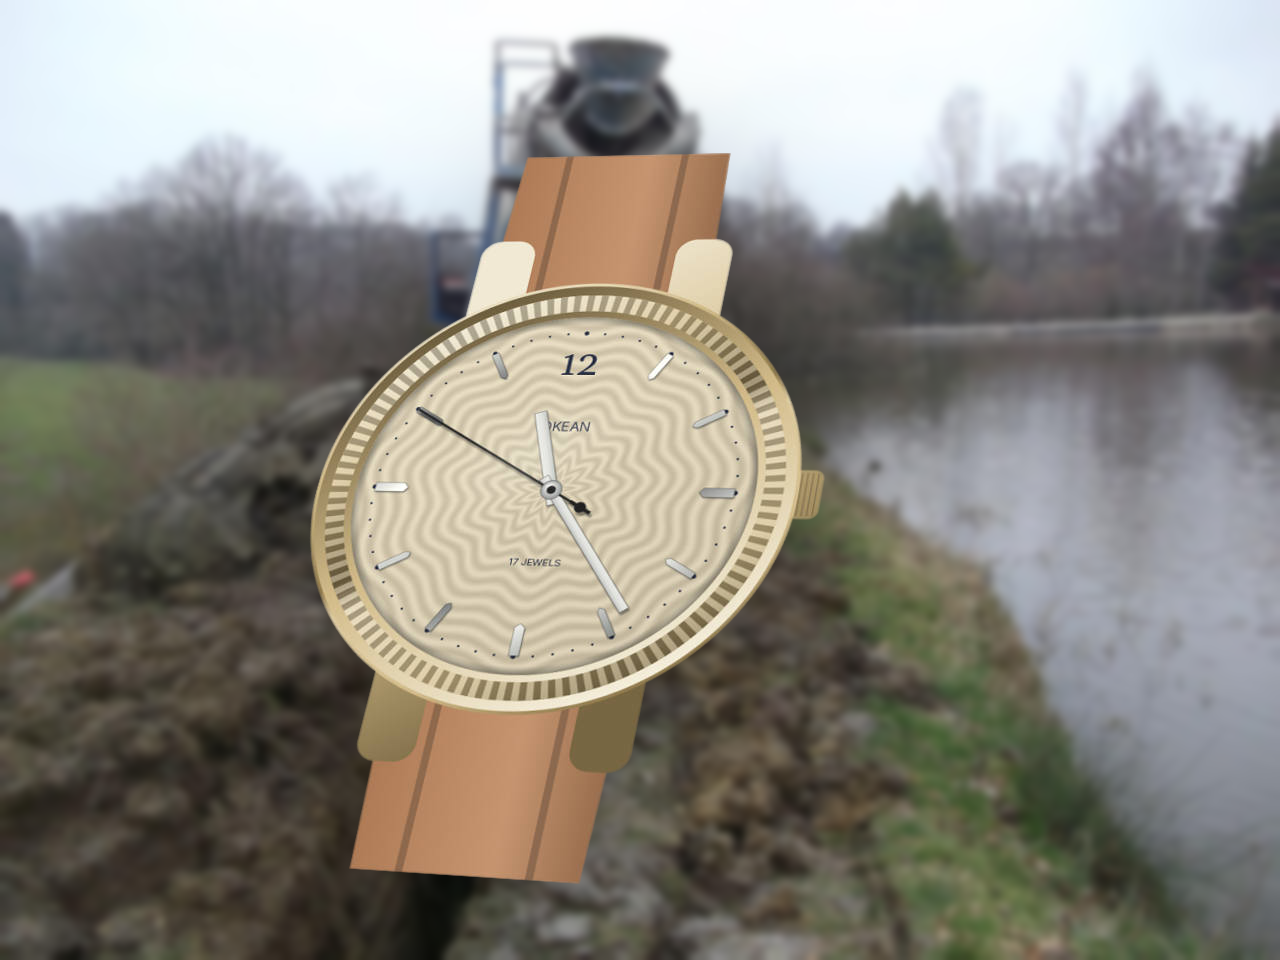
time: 11:23:50
